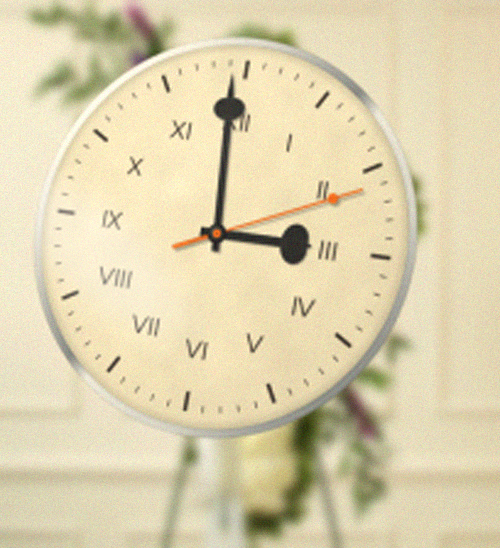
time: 2:59:11
